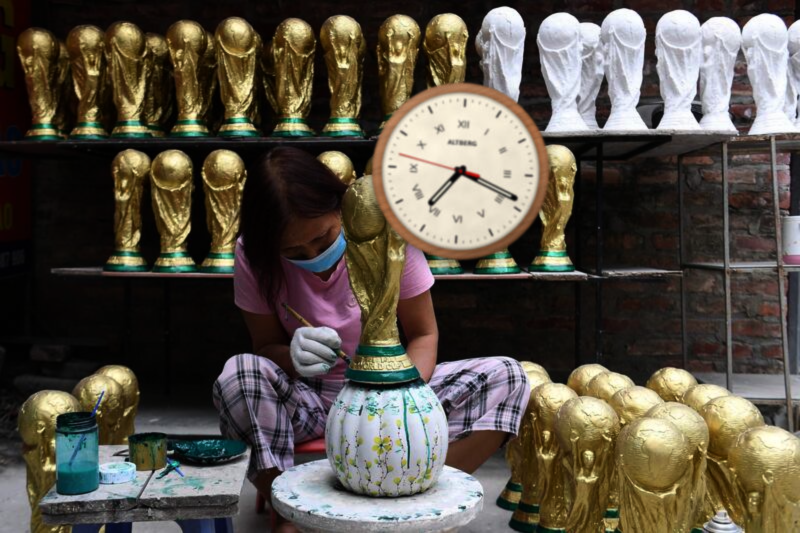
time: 7:18:47
